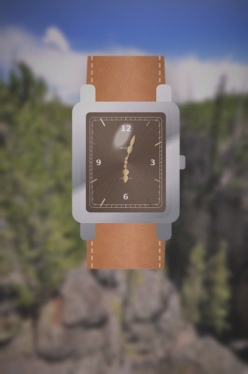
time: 6:03
